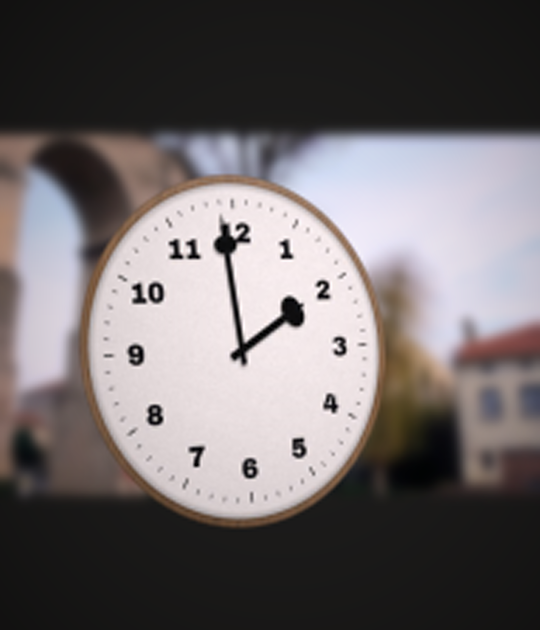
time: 1:59
